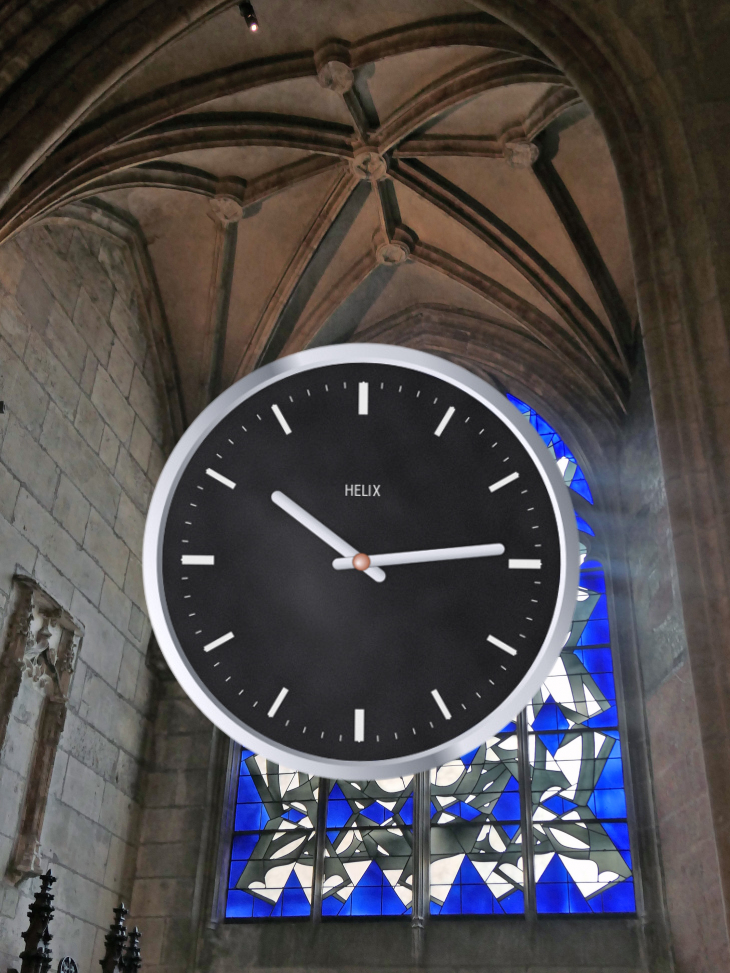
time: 10:14
